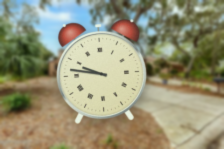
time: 9:47
